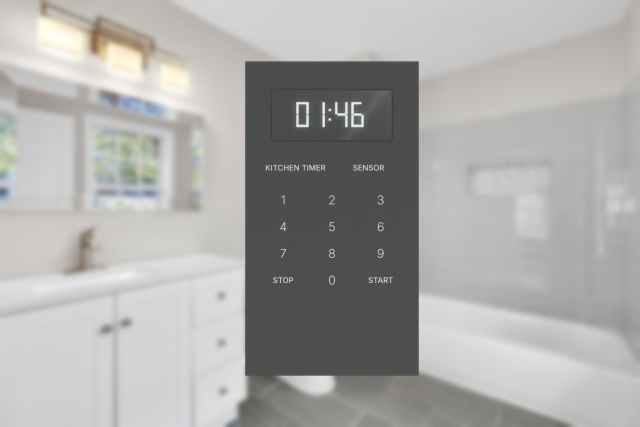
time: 1:46
